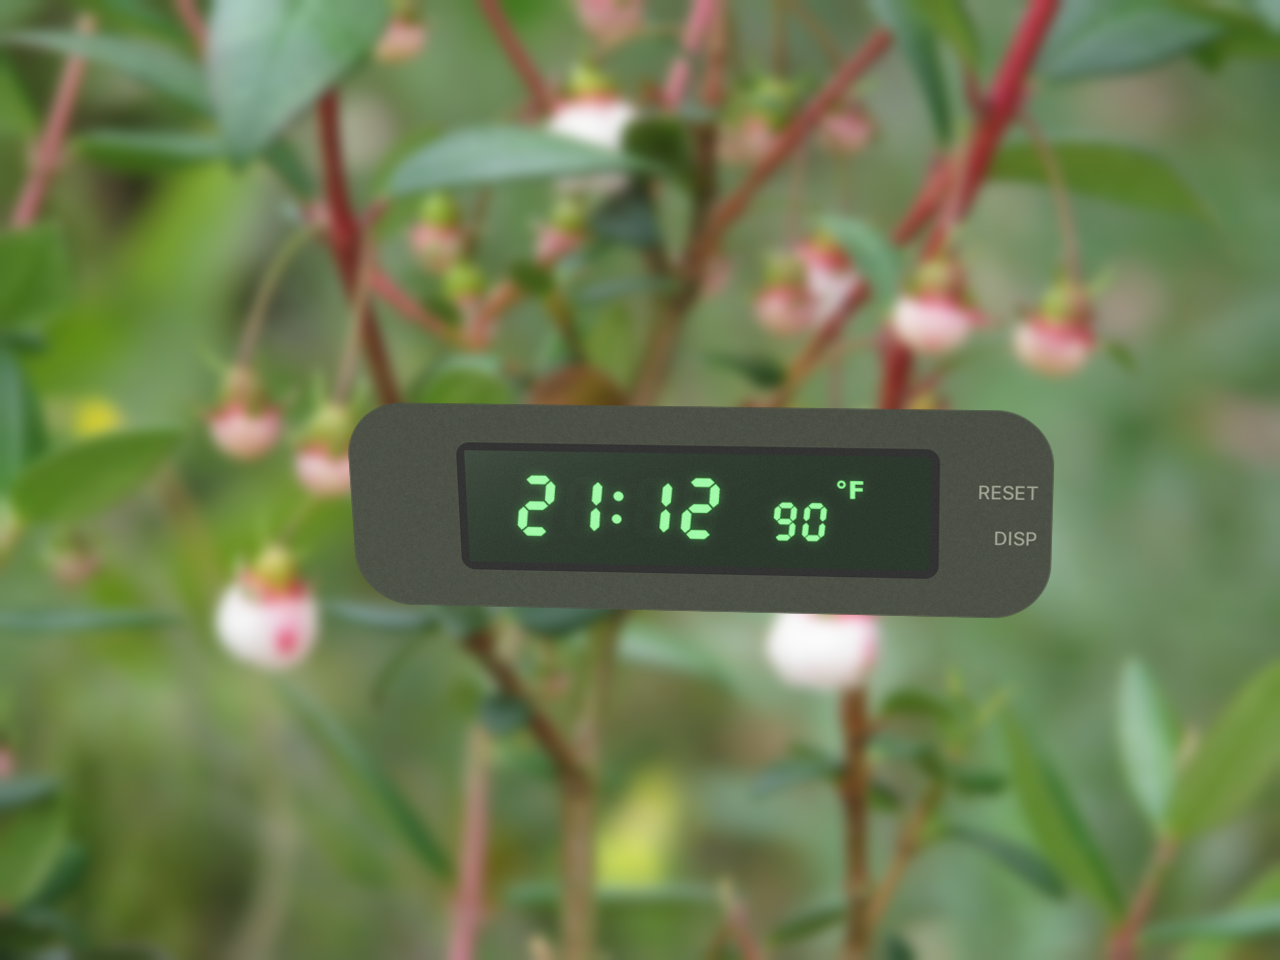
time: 21:12
